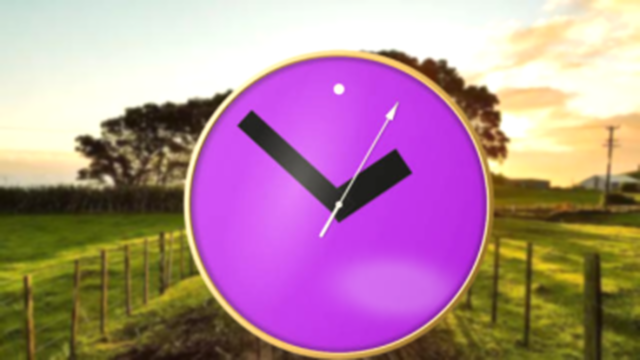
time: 1:52:05
